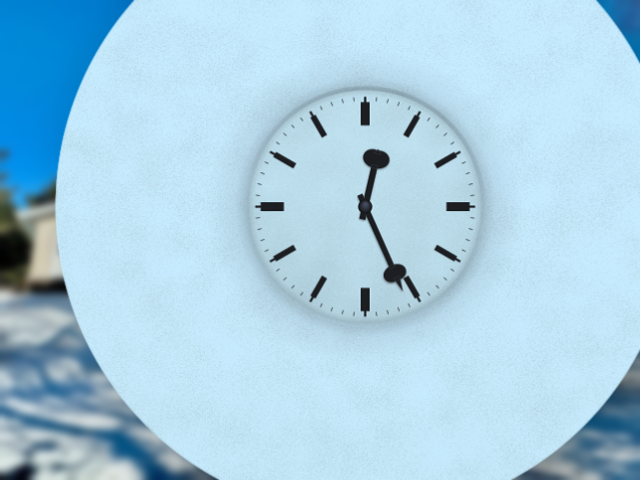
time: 12:26
